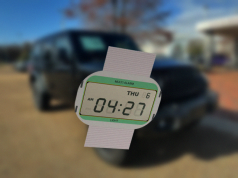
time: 4:27
